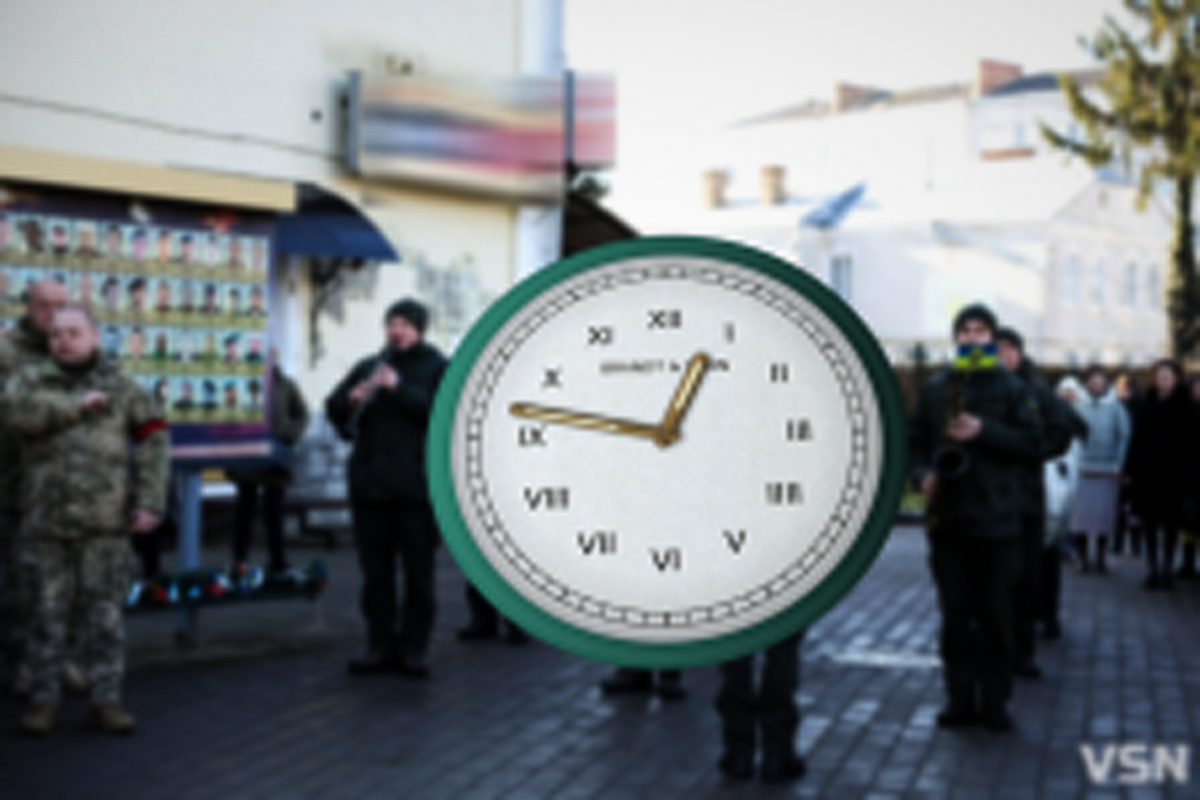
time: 12:47
